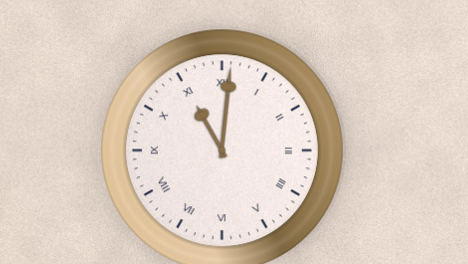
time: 11:01
